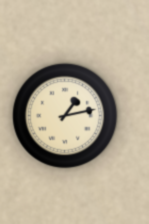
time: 1:13
